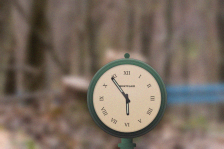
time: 5:54
